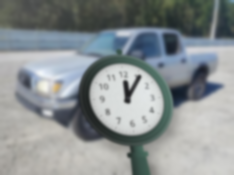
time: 12:06
